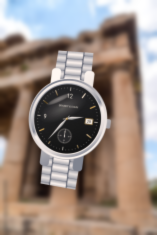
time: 2:36
